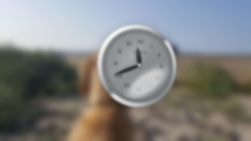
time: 11:41
